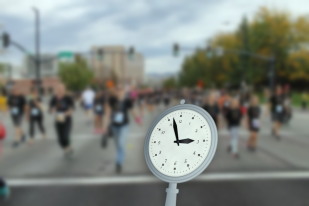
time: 2:57
